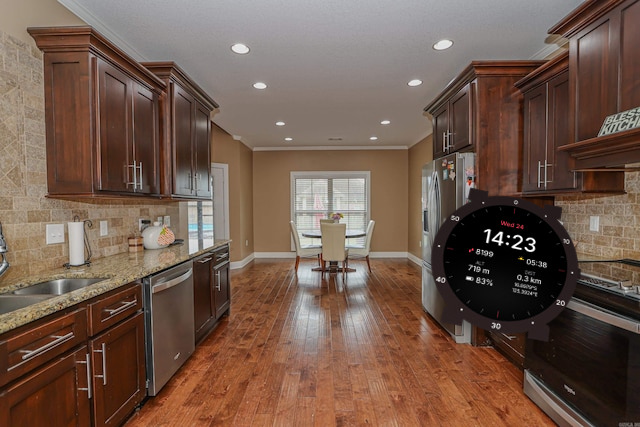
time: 14:23
